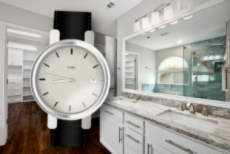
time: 8:47
